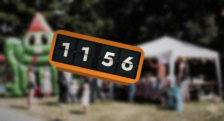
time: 11:56
